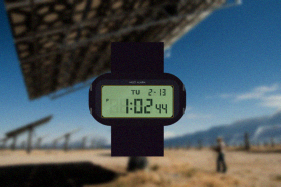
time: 1:02:44
